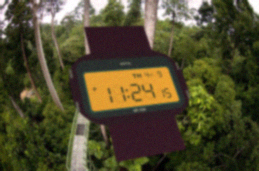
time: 11:24
